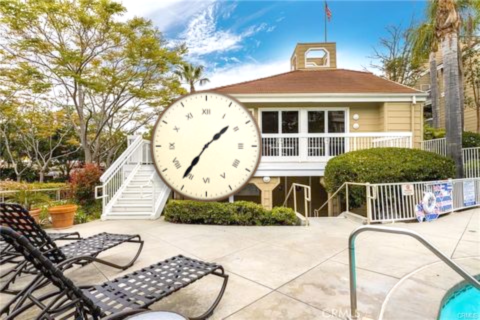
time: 1:36
